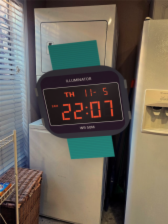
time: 22:07
